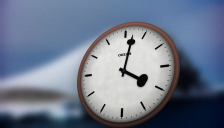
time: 4:02
